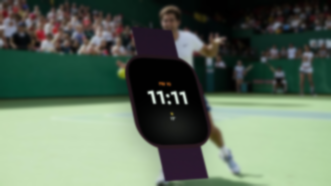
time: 11:11
